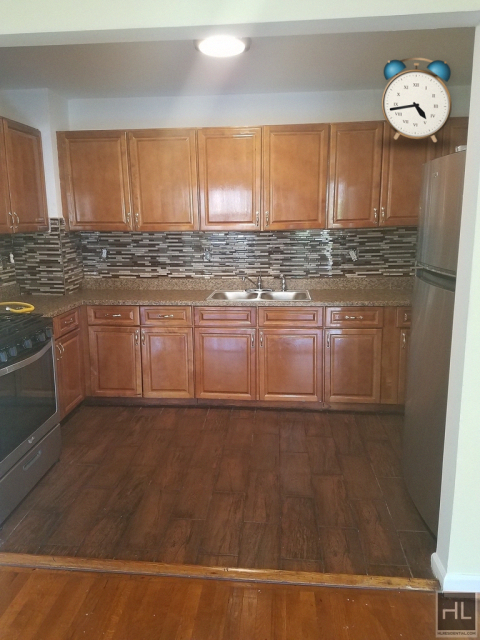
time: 4:43
